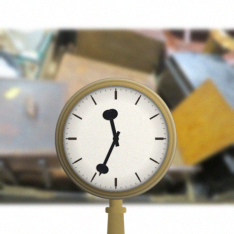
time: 11:34
